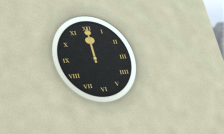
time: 12:00
